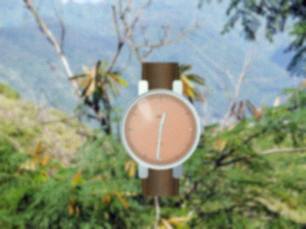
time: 12:31
